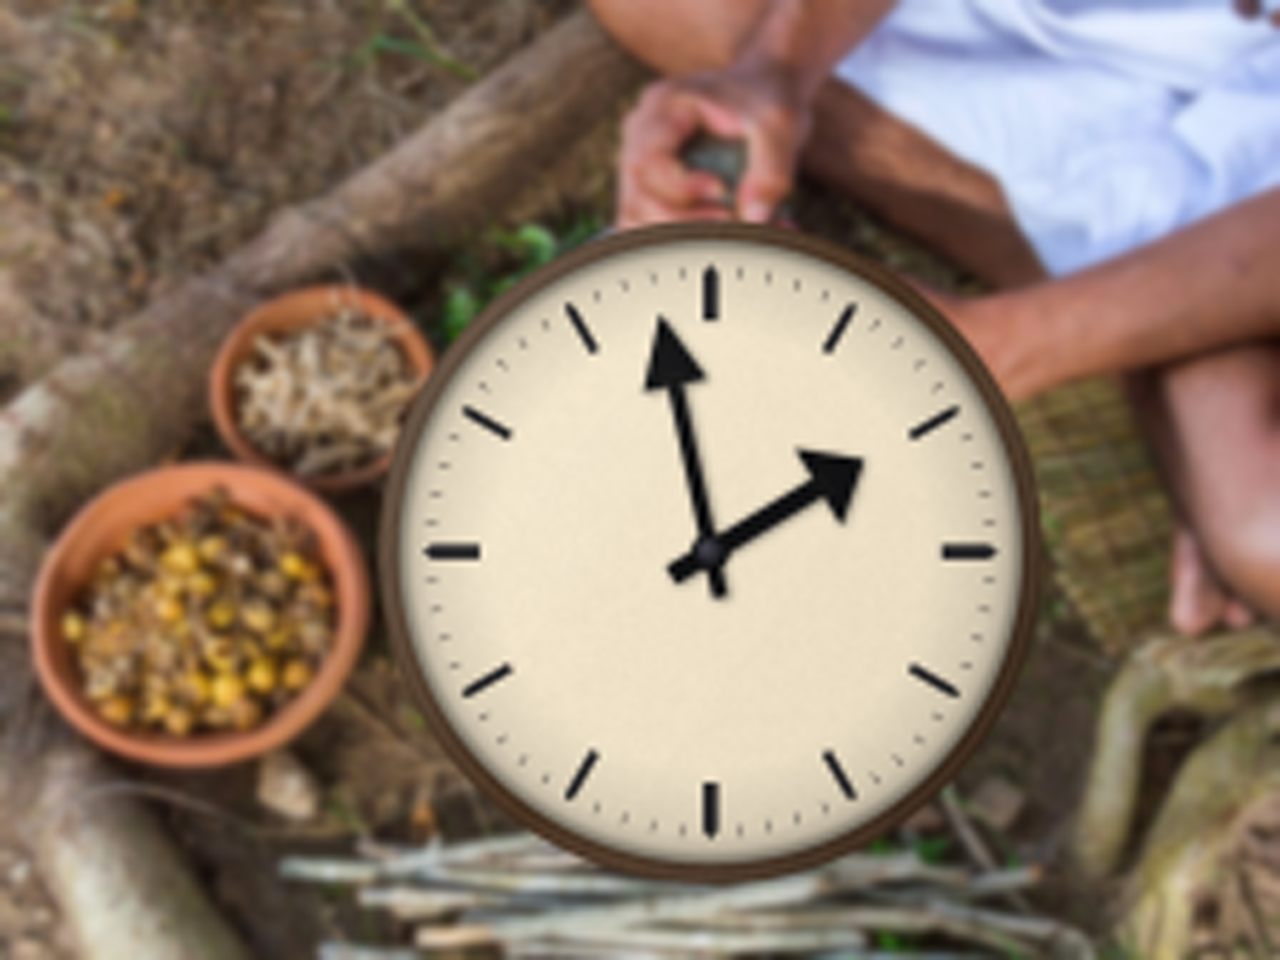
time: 1:58
